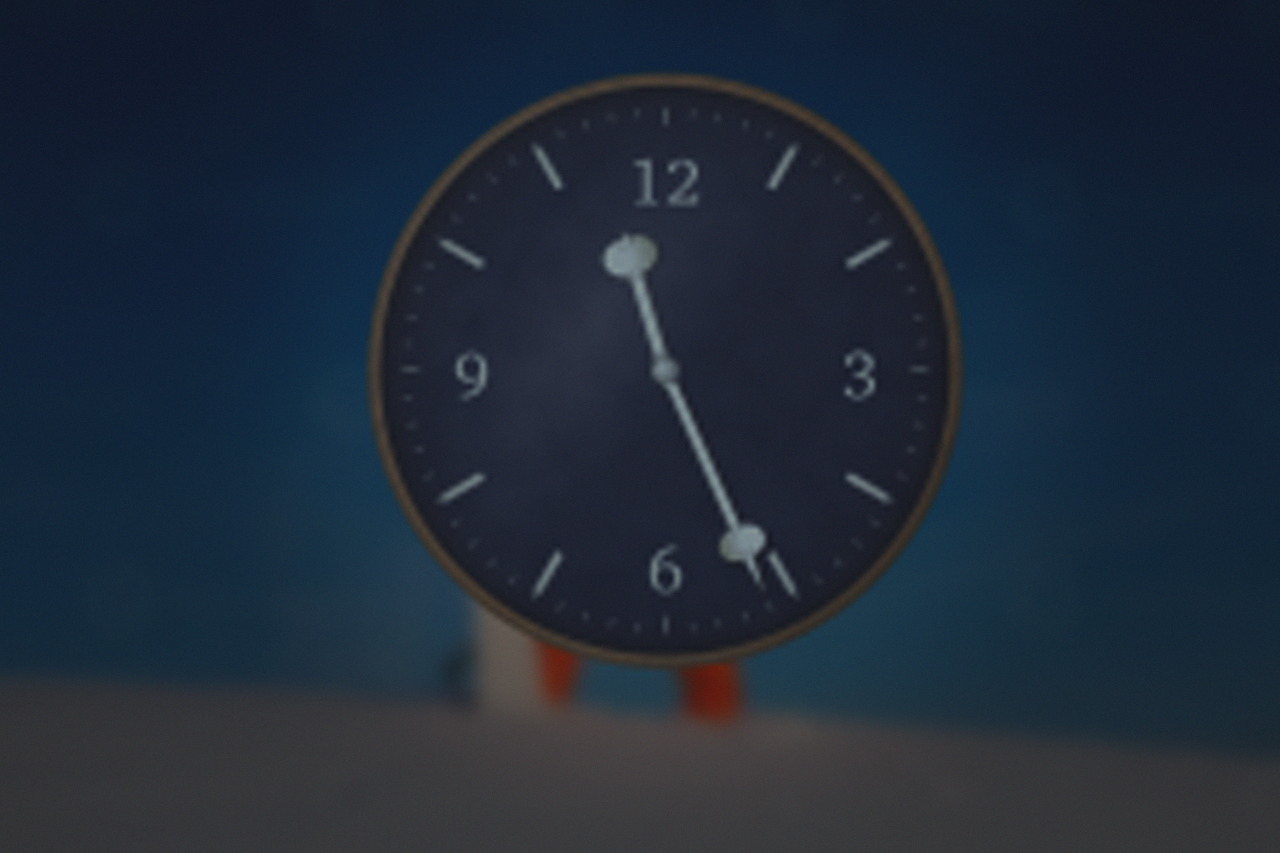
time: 11:26
